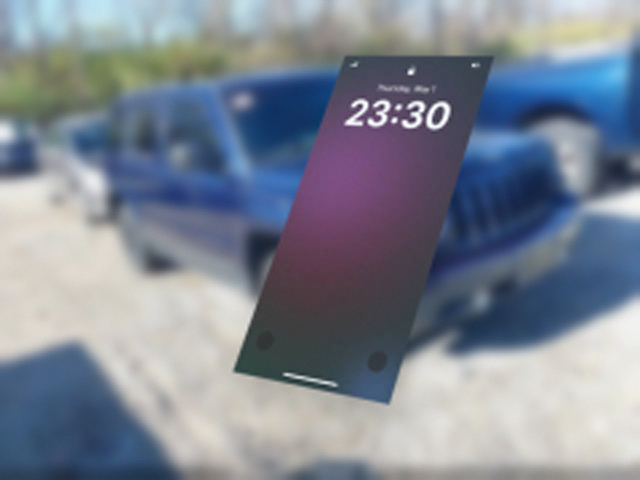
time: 23:30
